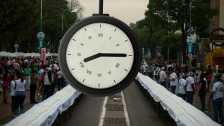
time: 8:15
